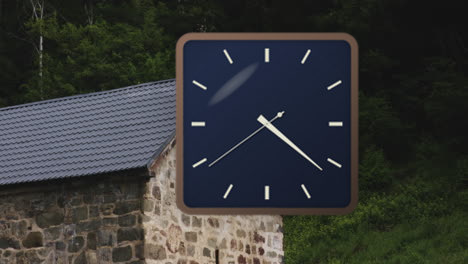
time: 4:21:39
